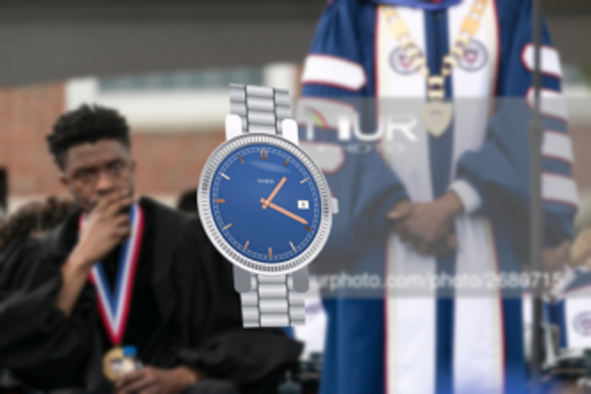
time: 1:19
